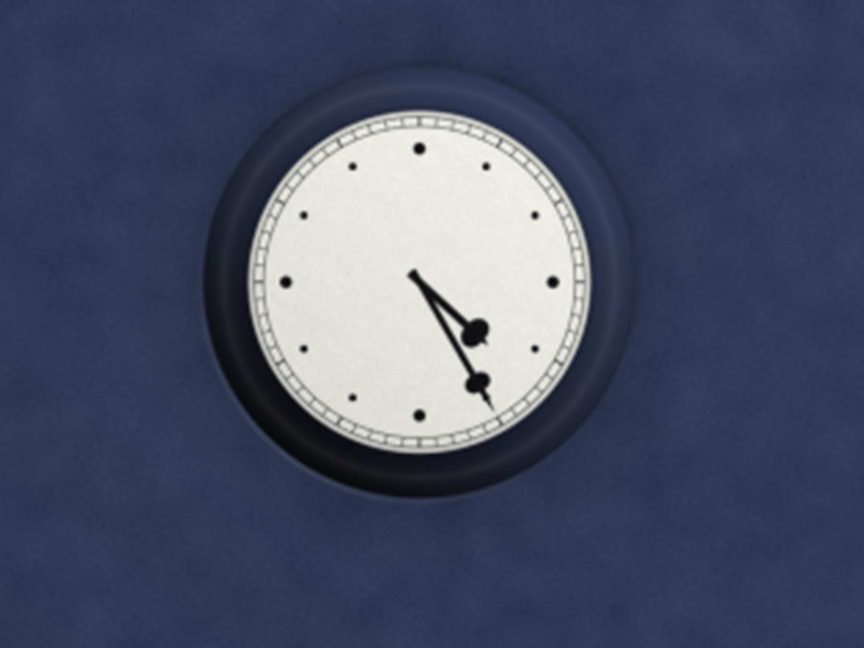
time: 4:25
